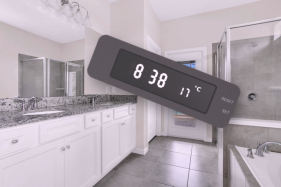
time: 8:38
